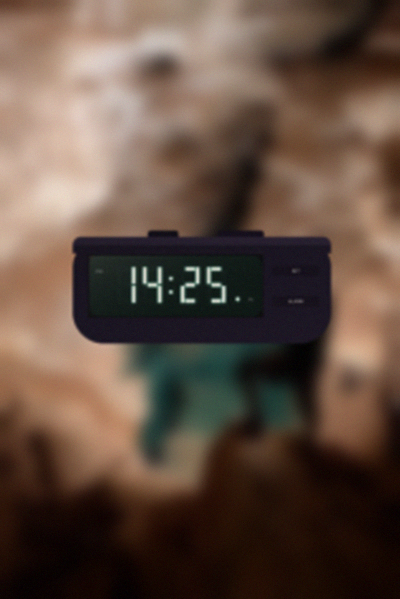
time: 14:25
